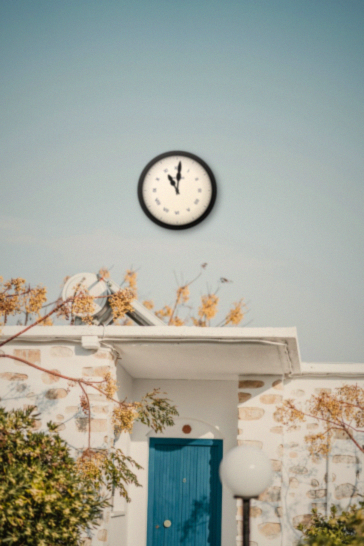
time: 11:01
